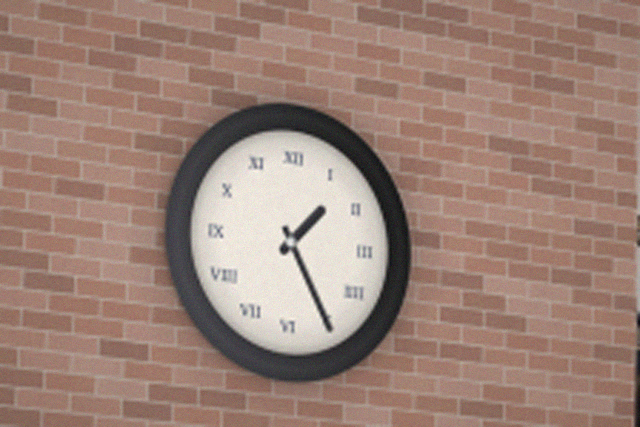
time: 1:25
